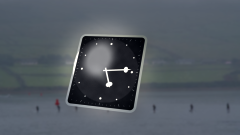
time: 5:14
